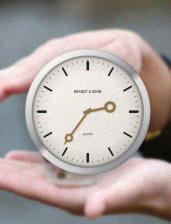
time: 2:36
